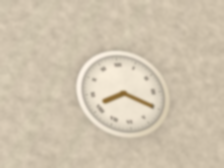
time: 8:20
